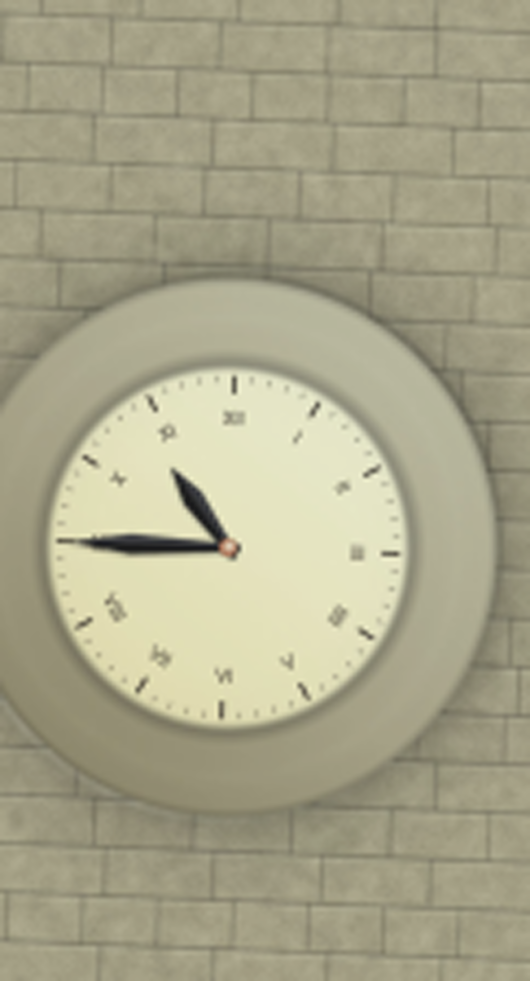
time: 10:45
